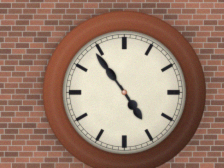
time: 4:54
